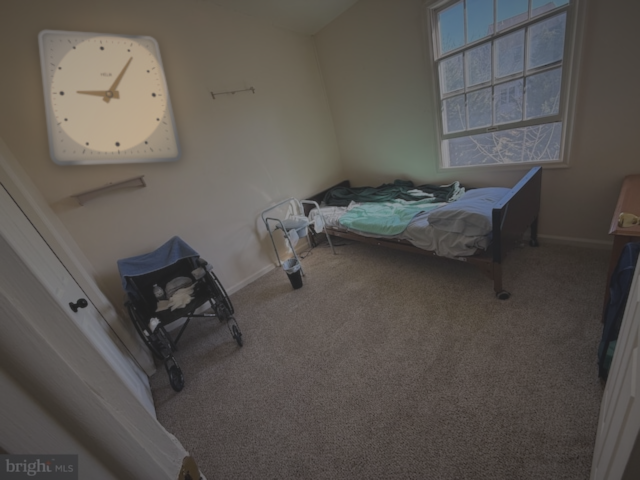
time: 9:06
